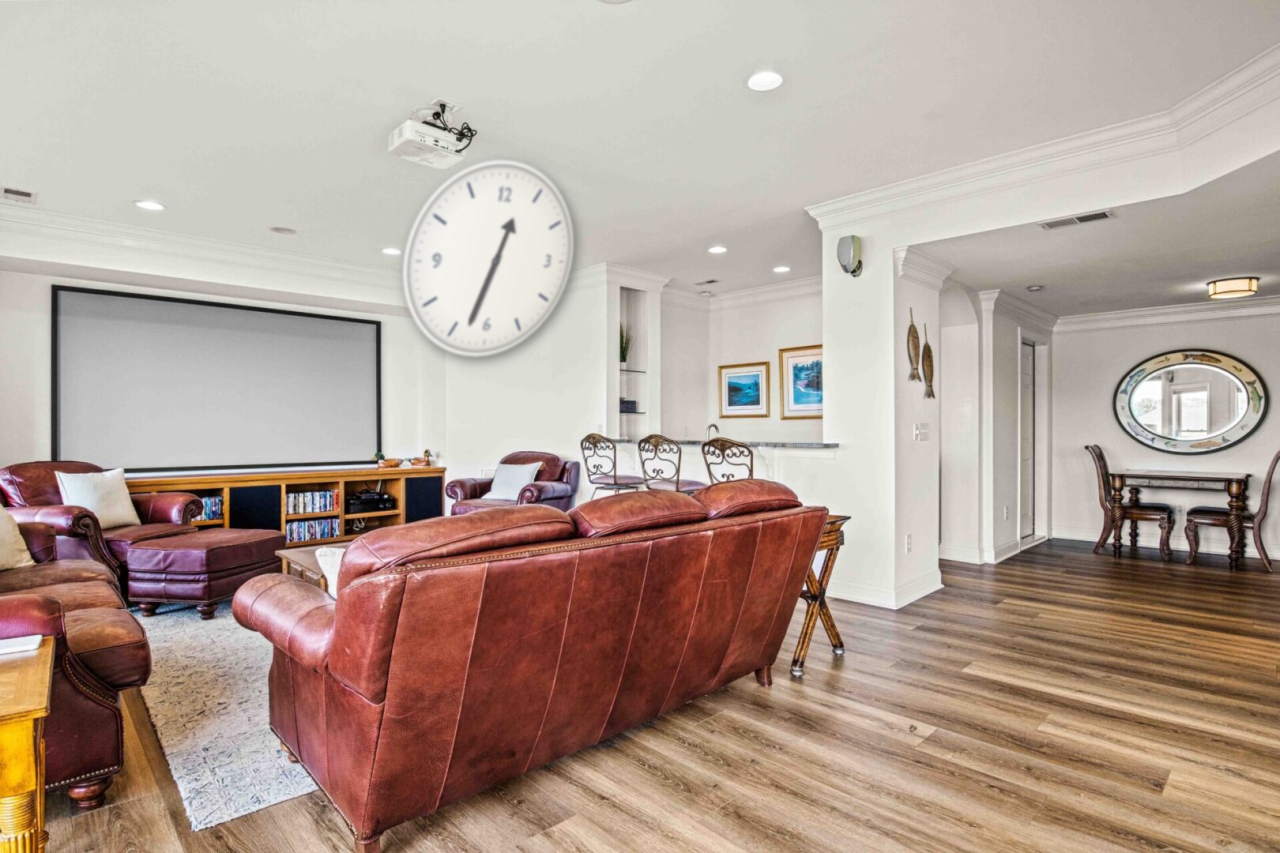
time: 12:33
